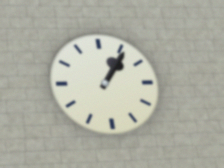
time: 1:06
